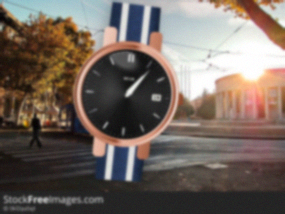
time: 1:06
